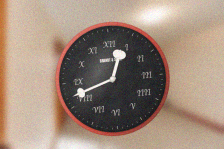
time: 12:42
